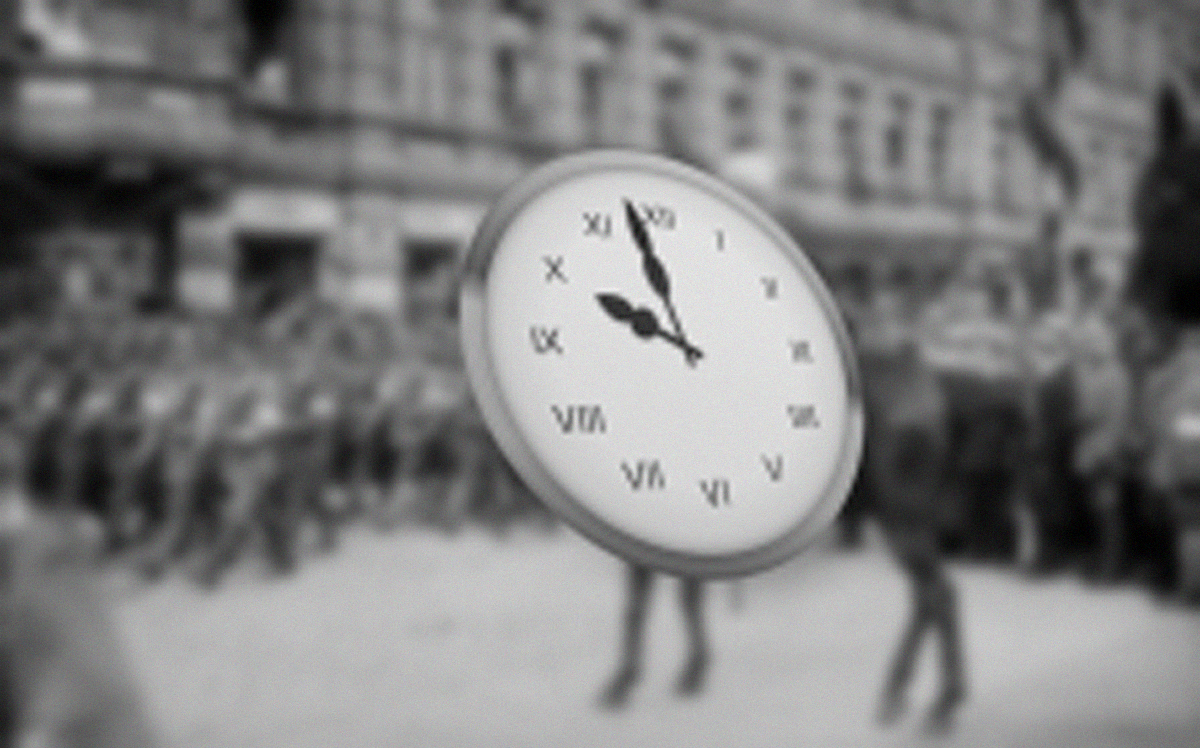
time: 9:58
